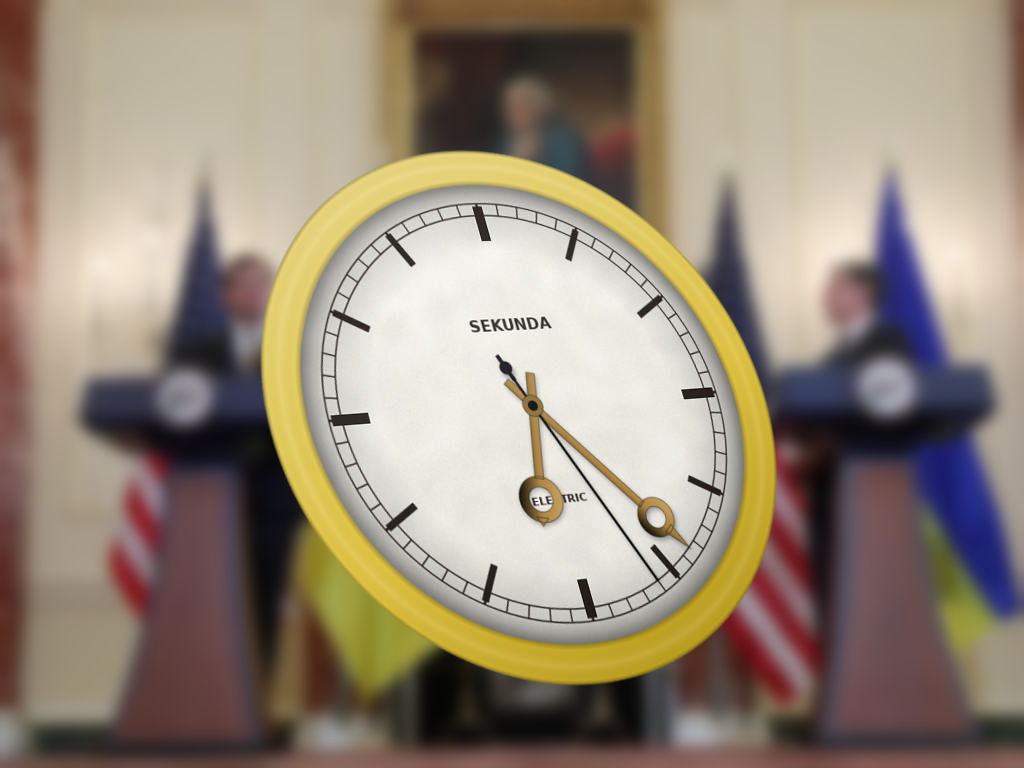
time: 6:23:26
